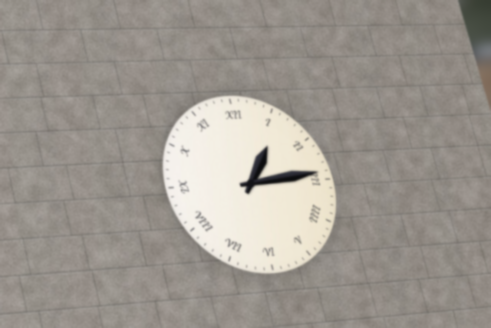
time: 1:14
